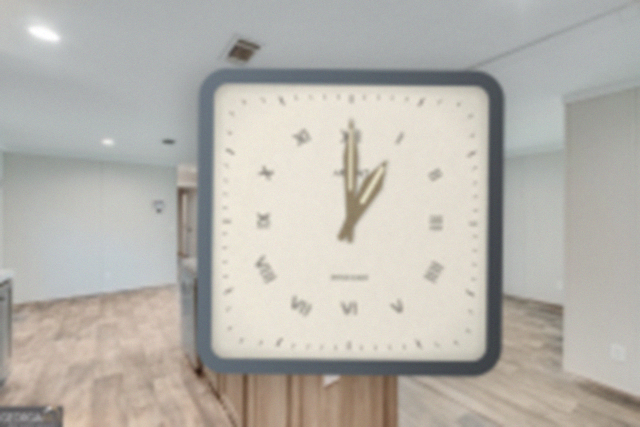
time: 1:00
